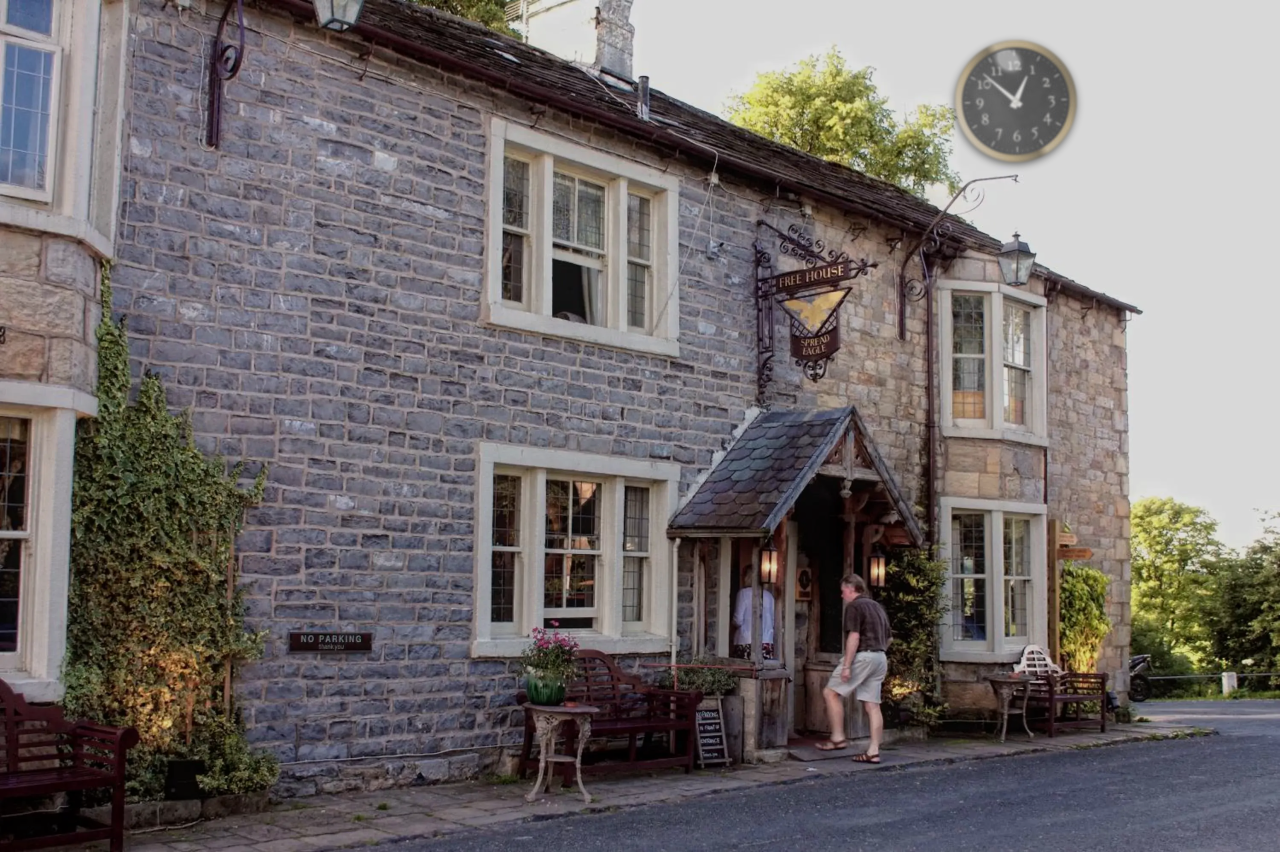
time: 12:52
